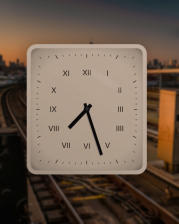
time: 7:27
